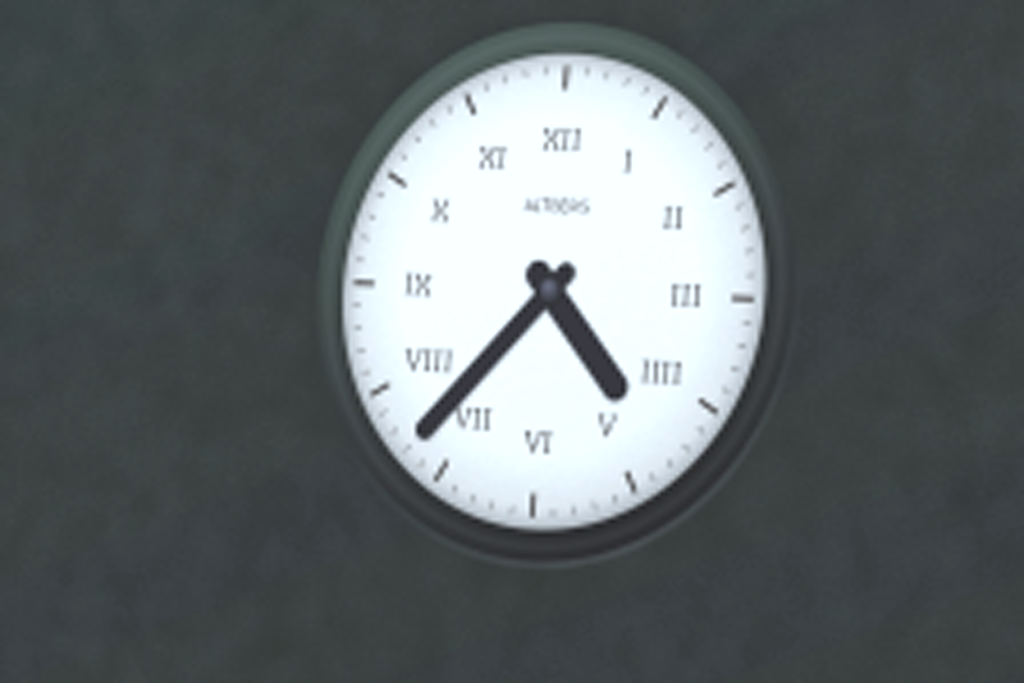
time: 4:37
